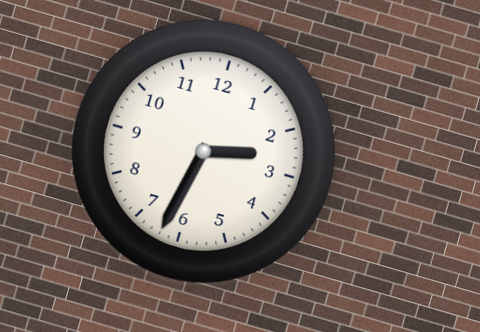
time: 2:32
